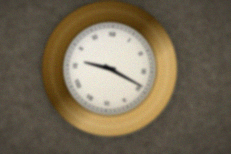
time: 9:19
